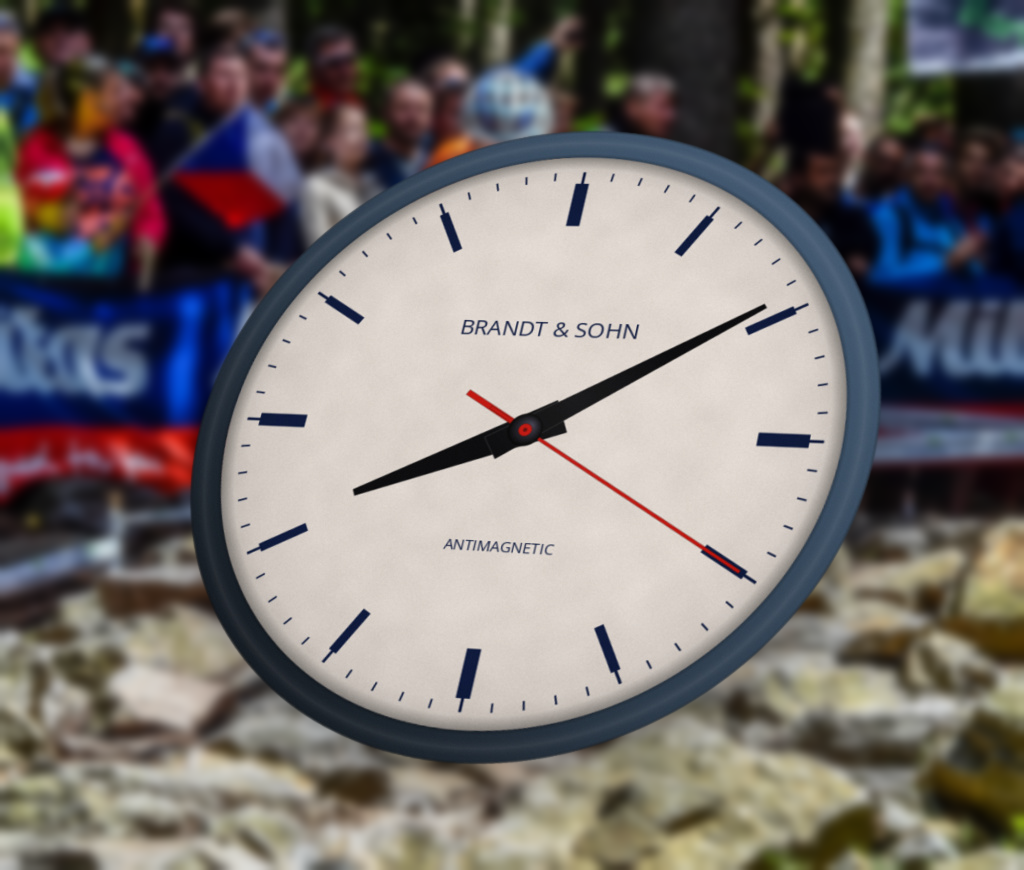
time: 8:09:20
